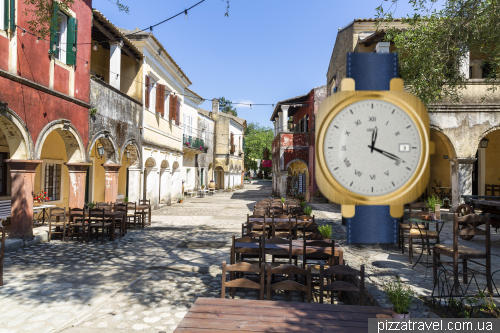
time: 12:19
